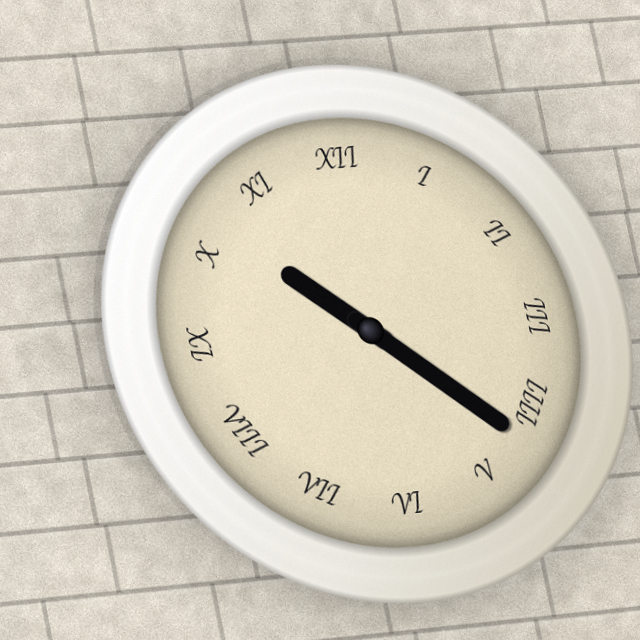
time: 10:22
